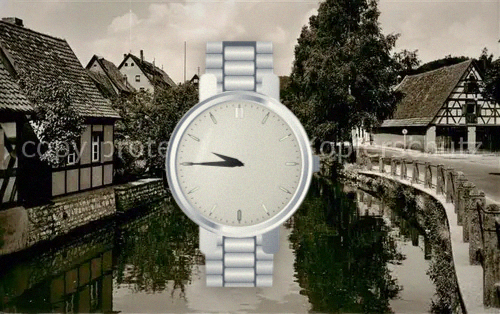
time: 9:45
